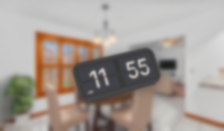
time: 11:55
